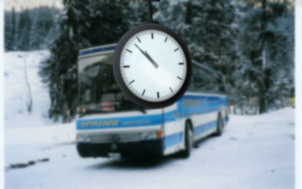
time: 10:53
